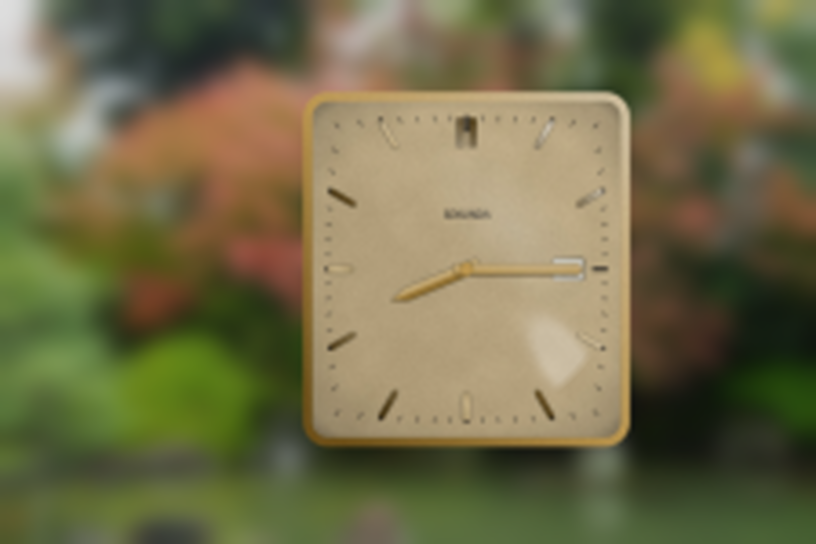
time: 8:15
